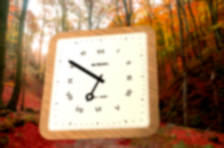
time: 6:51
